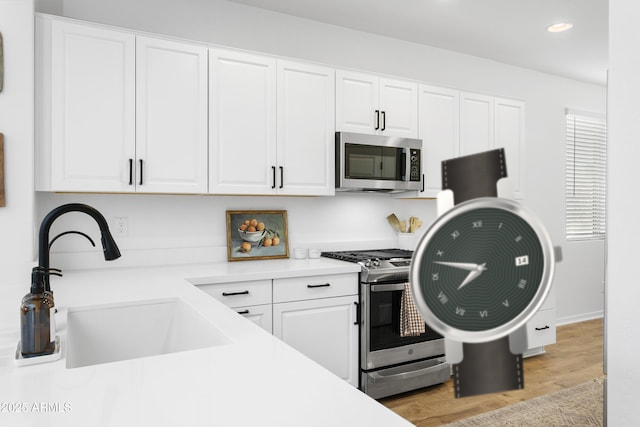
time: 7:48
